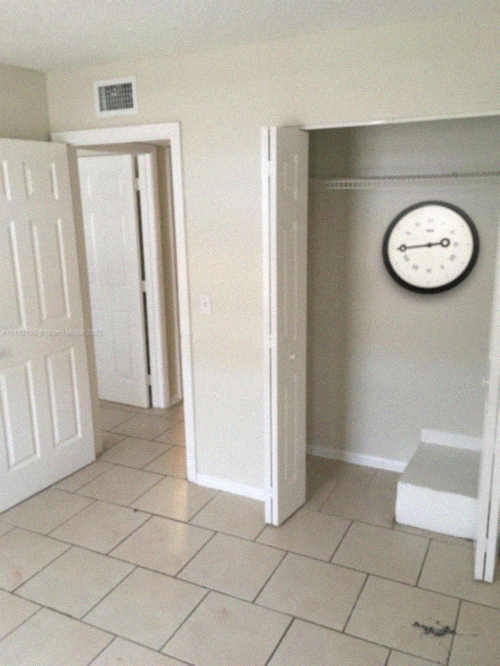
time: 2:44
